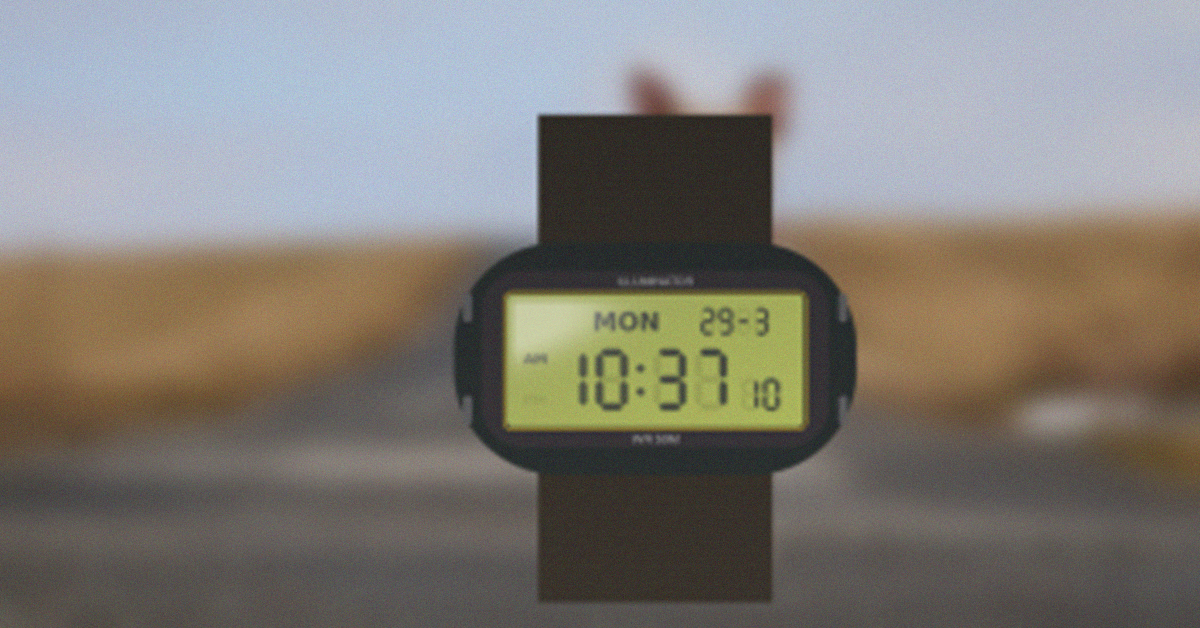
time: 10:37:10
